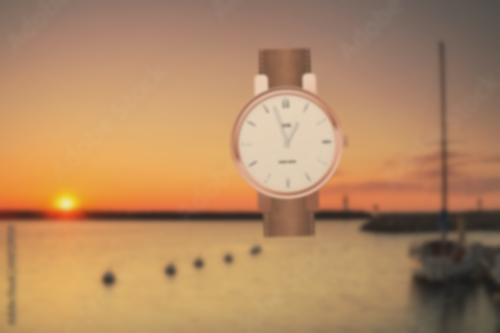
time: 12:57
